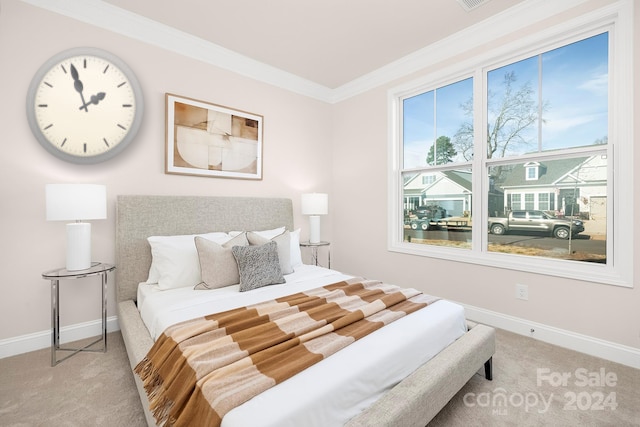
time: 1:57
